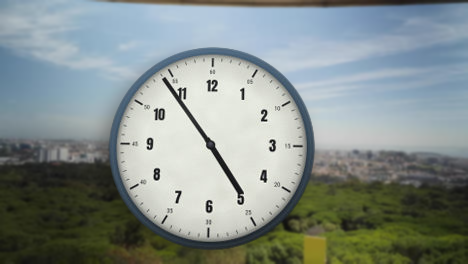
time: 4:54
